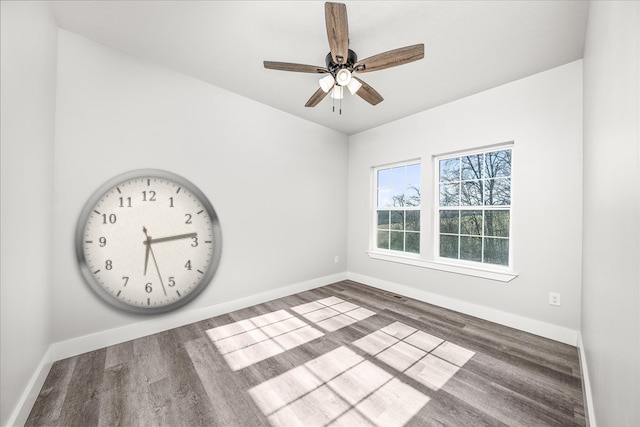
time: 6:13:27
